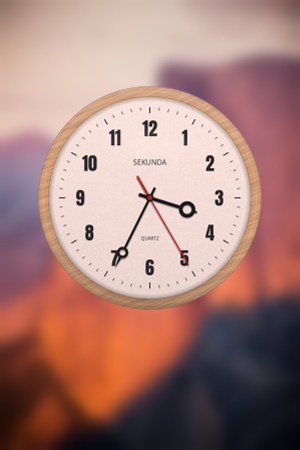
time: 3:34:25
